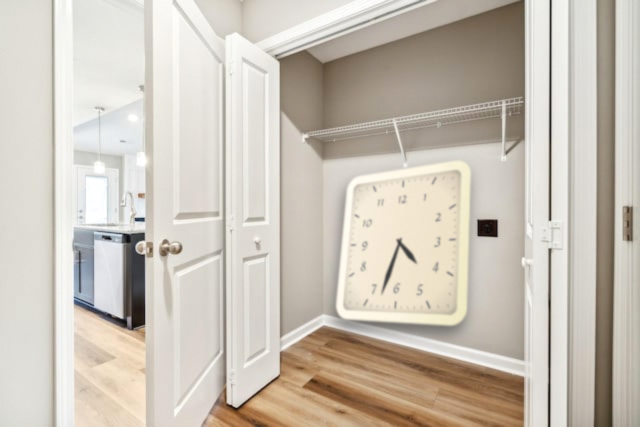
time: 4:33
